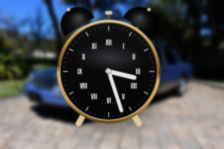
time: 3:27
